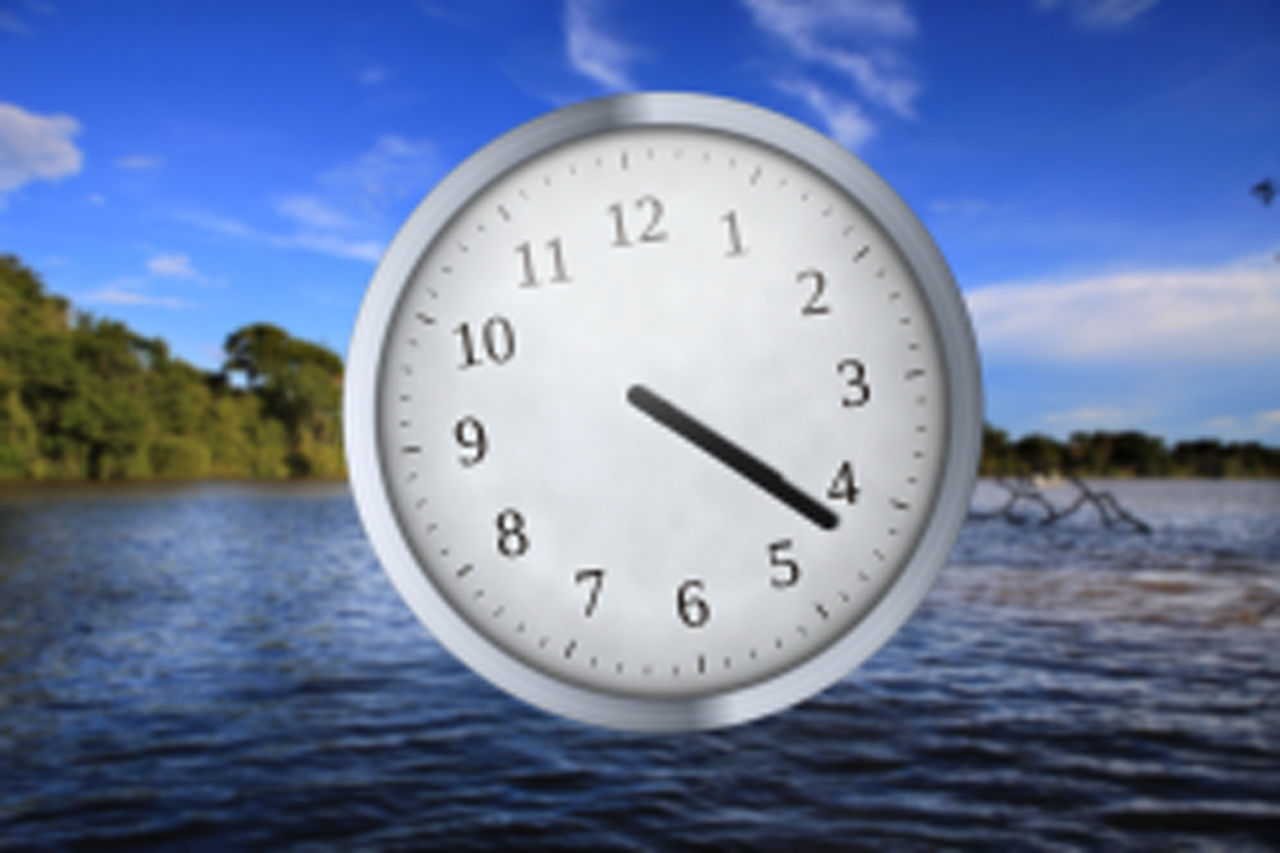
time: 4:22
